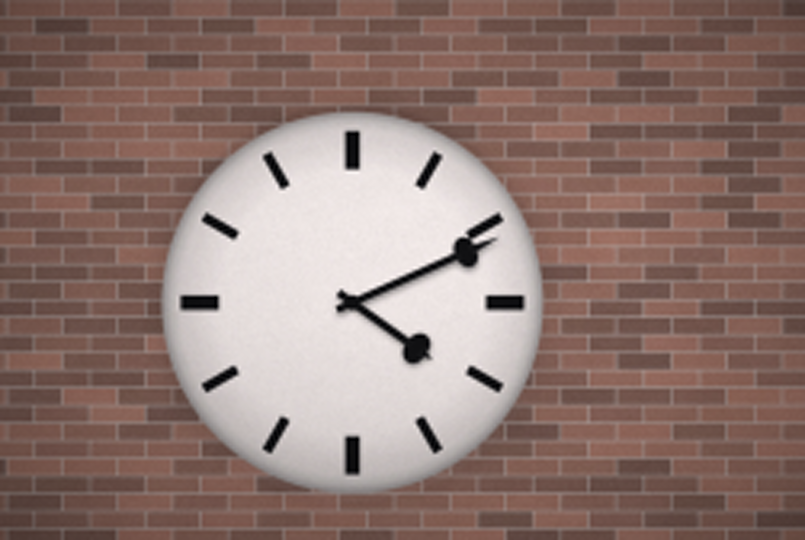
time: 4:11
